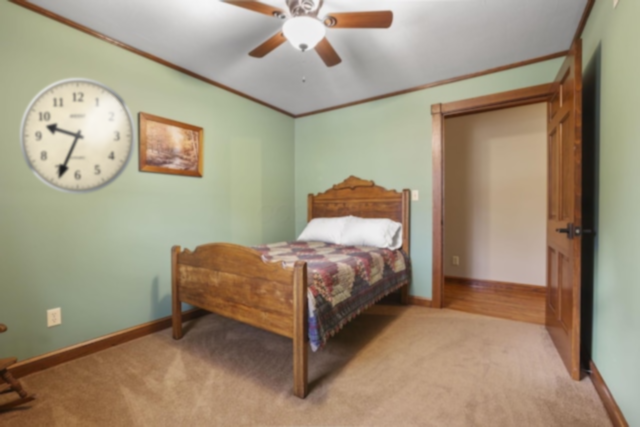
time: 9:34
